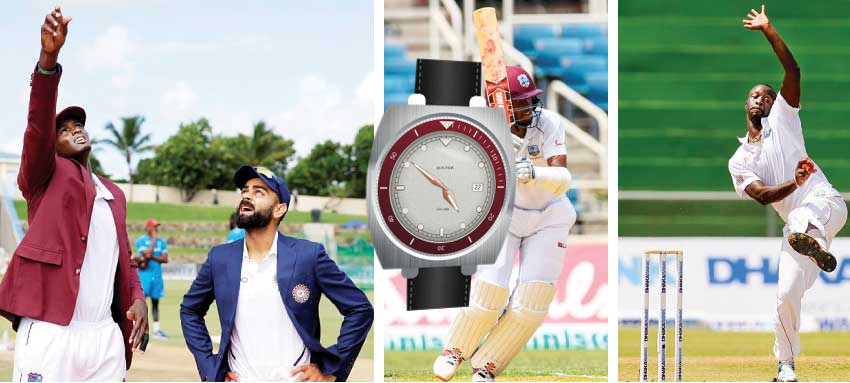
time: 4:51
